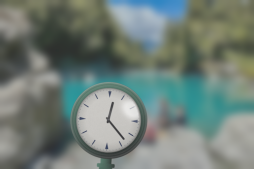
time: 12:23
